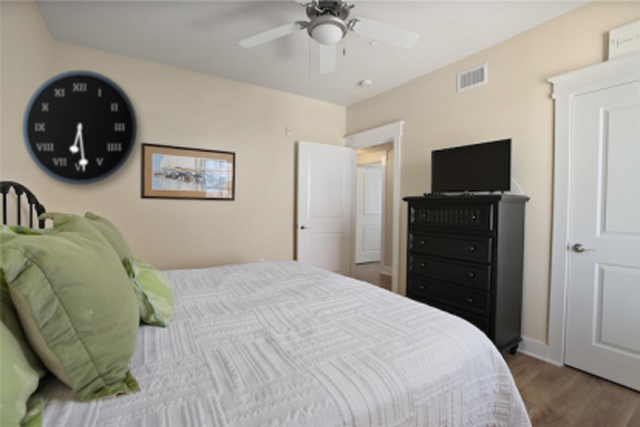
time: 6:29
